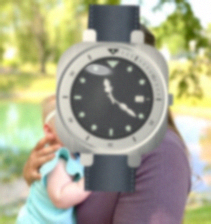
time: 11:21
